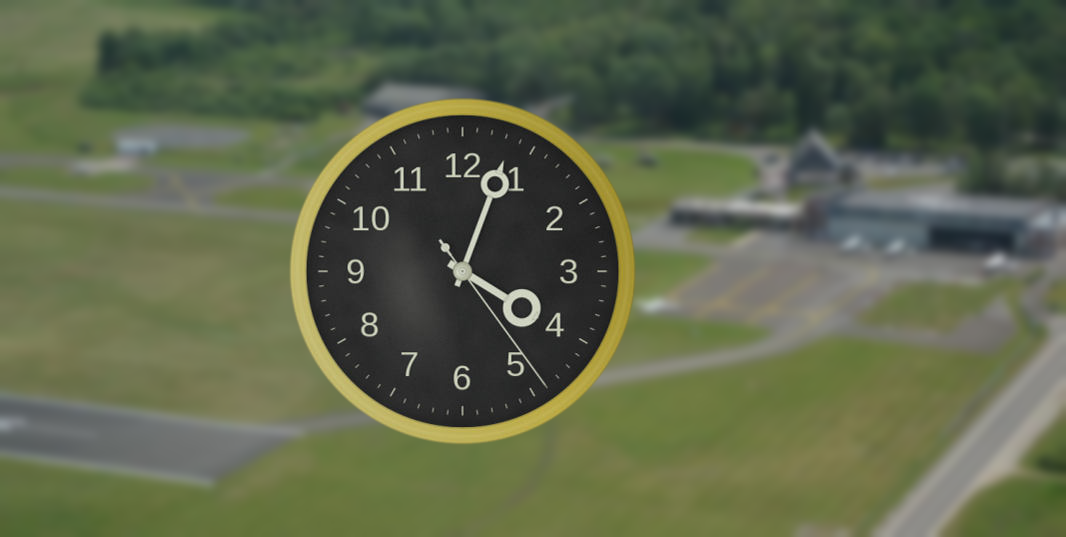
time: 4:03:24
